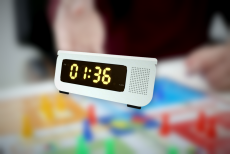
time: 1:36
